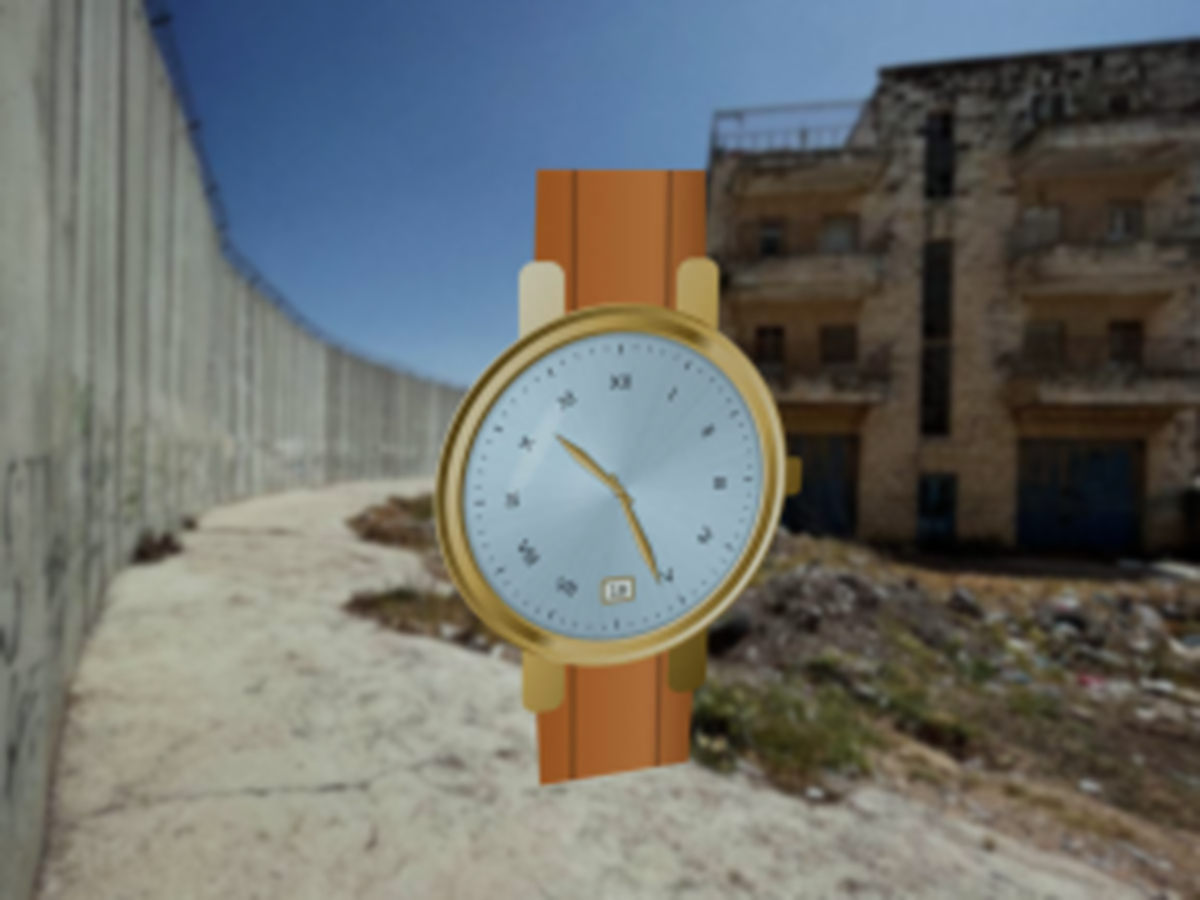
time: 10:26
